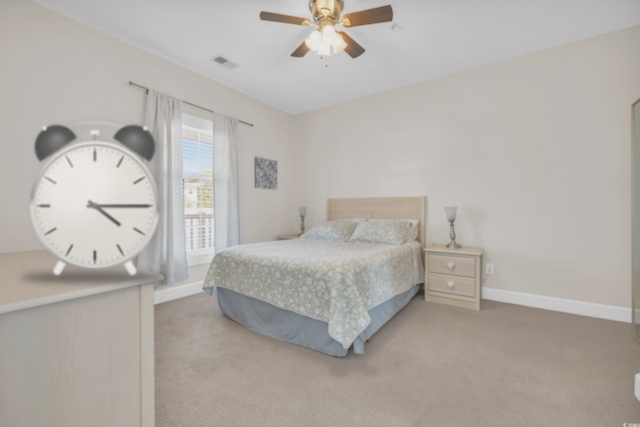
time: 4:15
